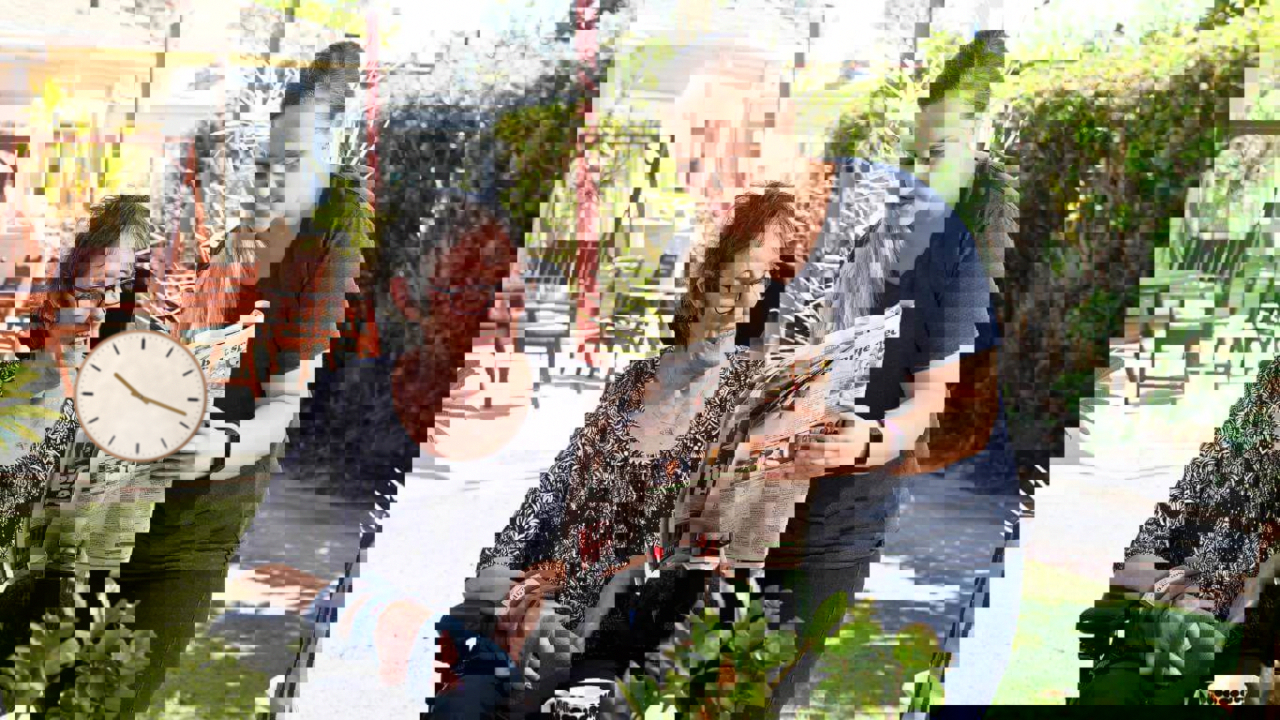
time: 10:18
